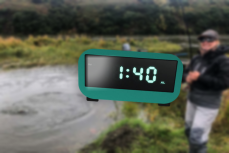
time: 1:40
